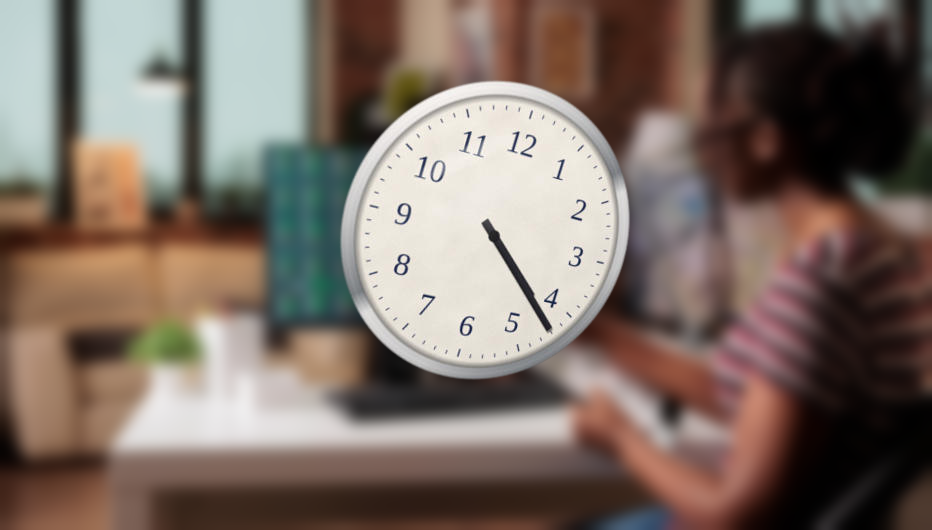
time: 4:22
